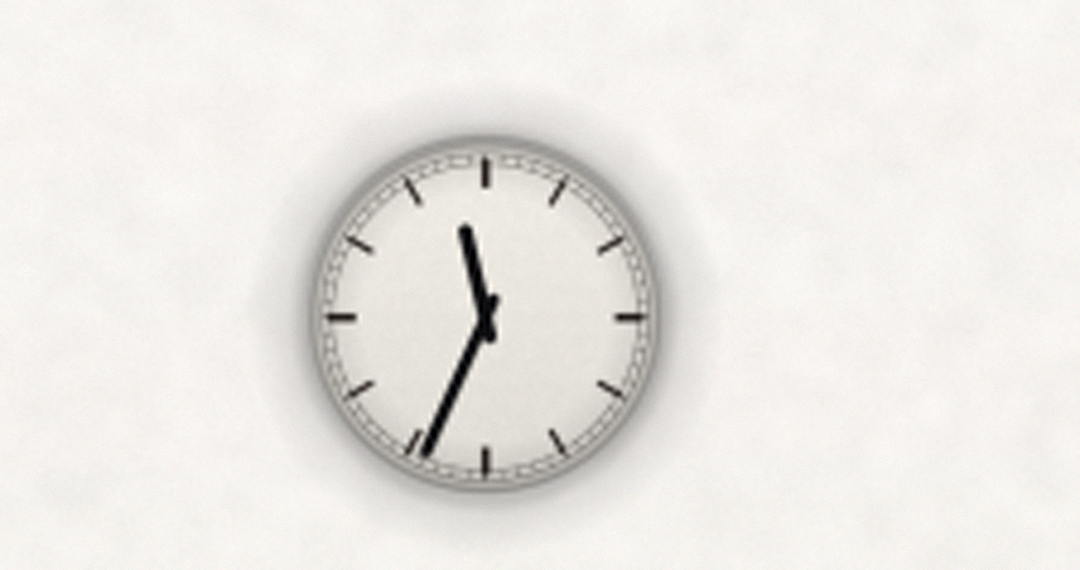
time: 11:34
